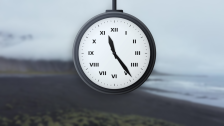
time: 11:24
